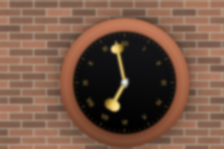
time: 6:58
